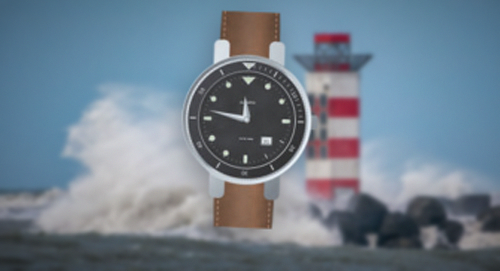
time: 11:47
